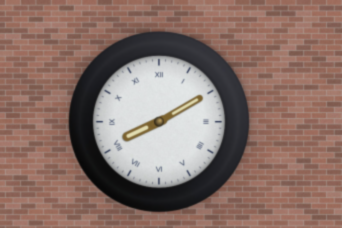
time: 8:10
